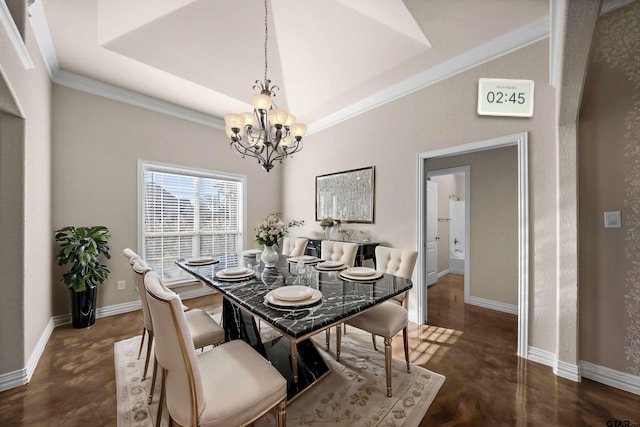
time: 2:45
